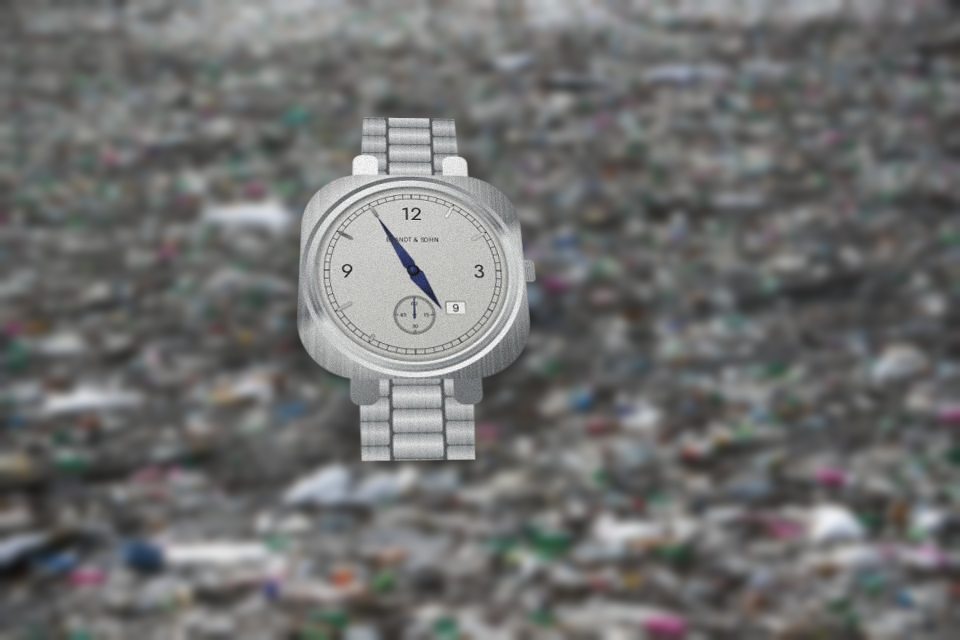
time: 4:55
